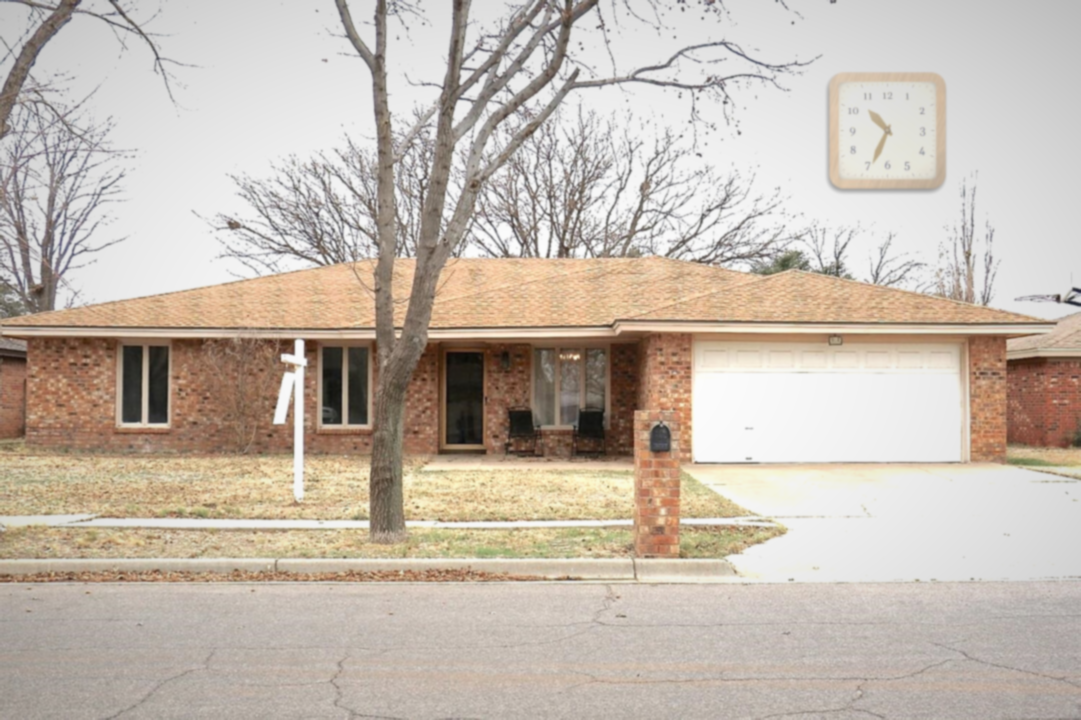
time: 10:34
